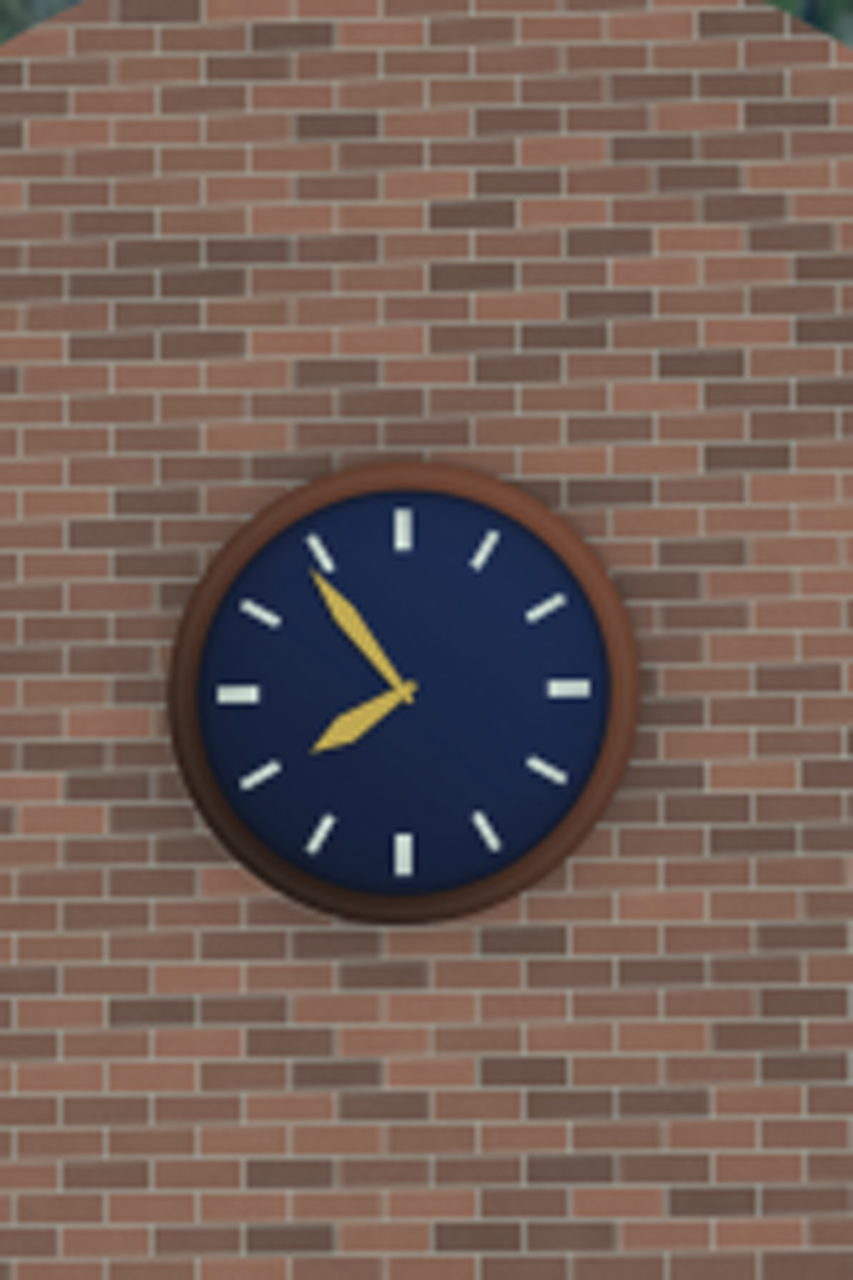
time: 7:54
